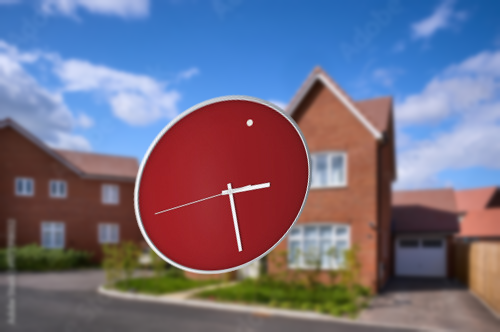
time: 2:25:41
